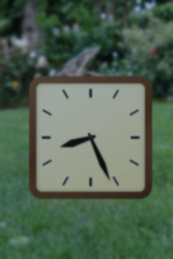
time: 8:26
